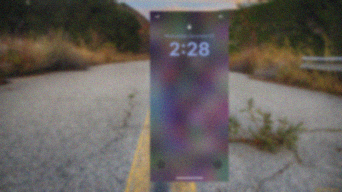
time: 2:28
